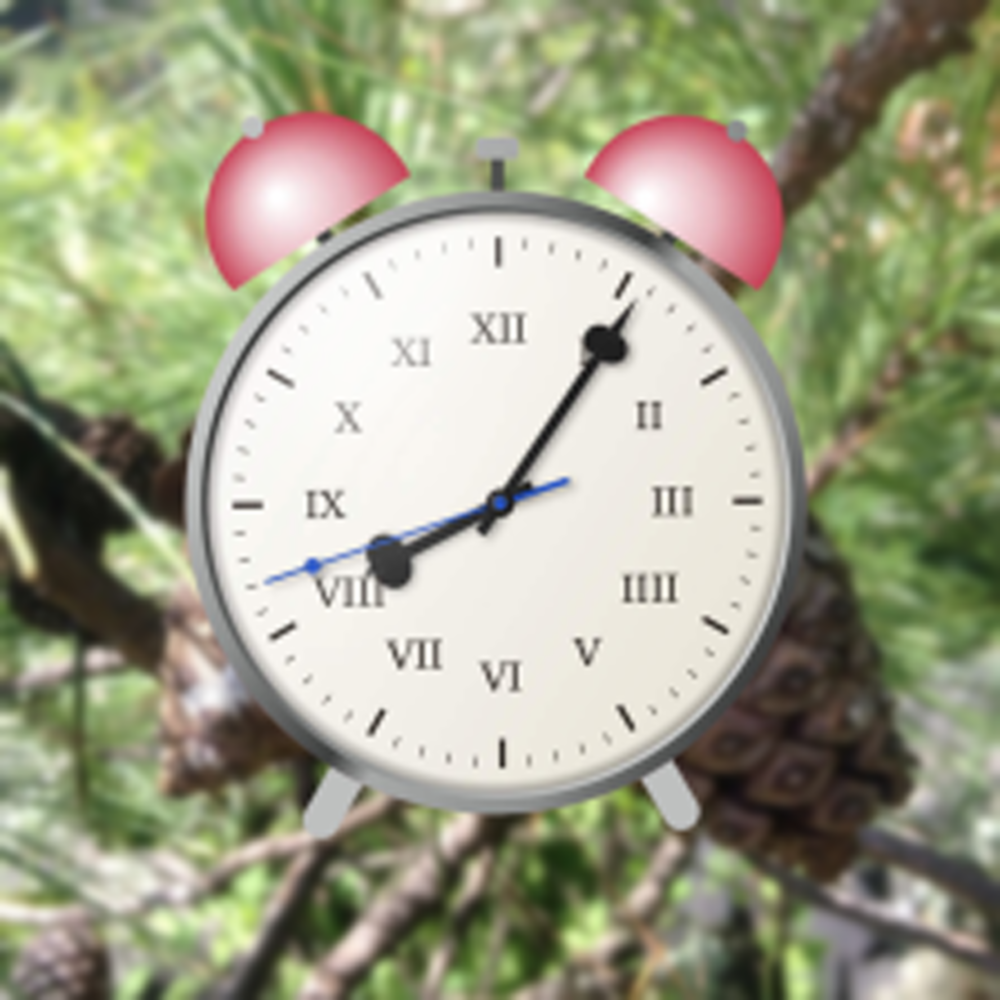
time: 8:05:42
